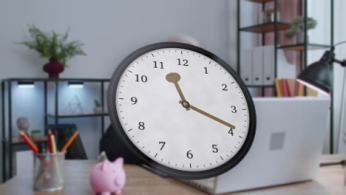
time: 11:19
